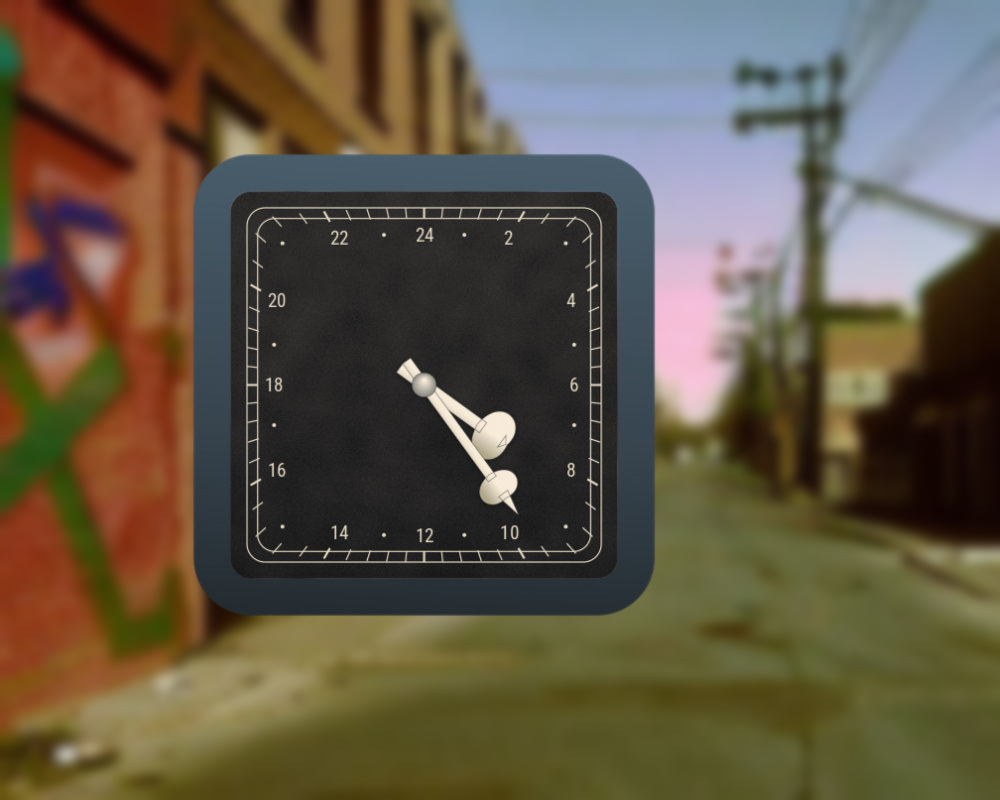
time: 8:24
